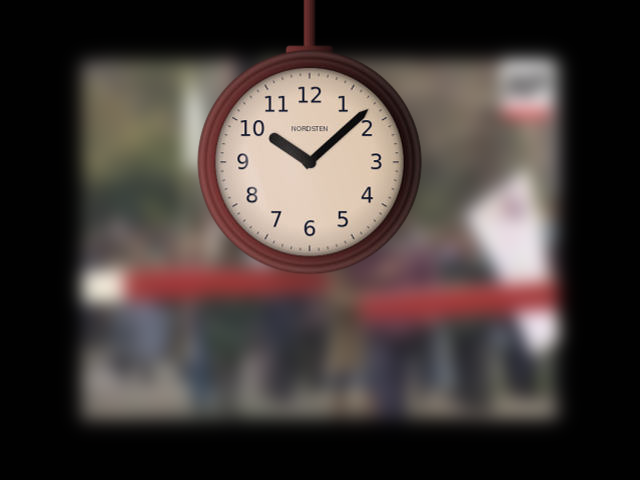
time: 10:08
